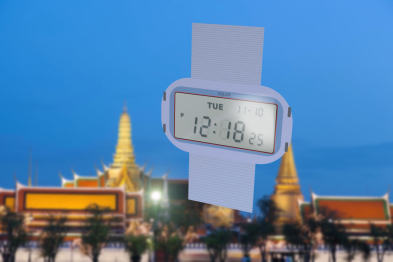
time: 12:18:25
